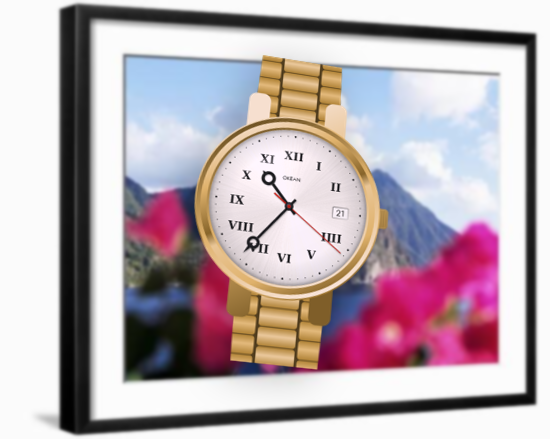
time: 10:36:21
